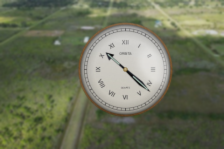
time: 10:22
